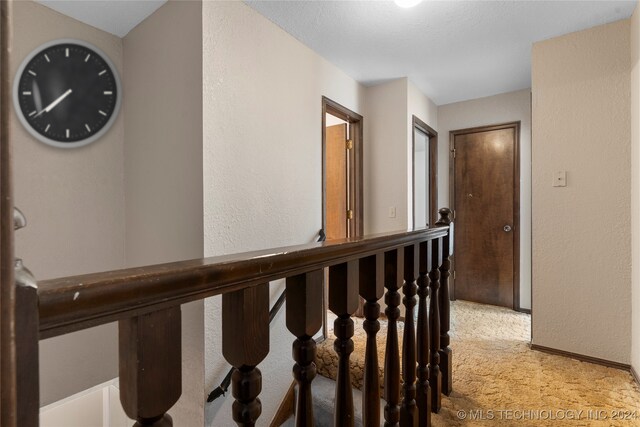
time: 7:39
